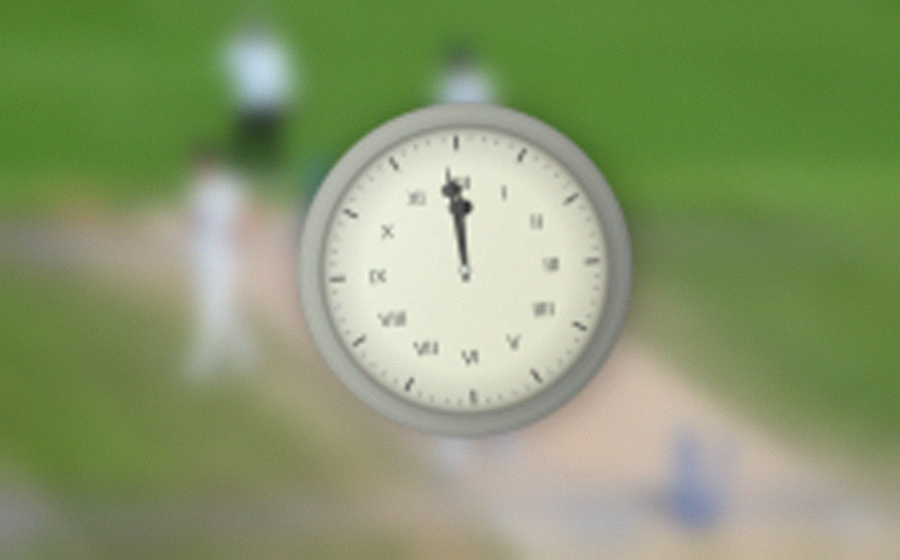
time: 11:59
